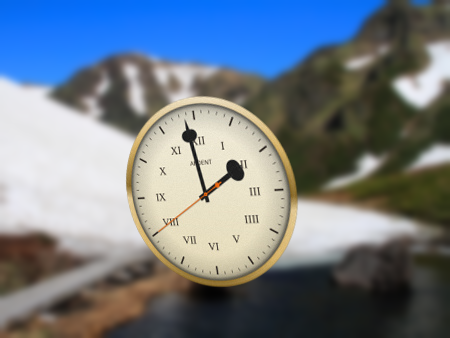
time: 1:58:40
